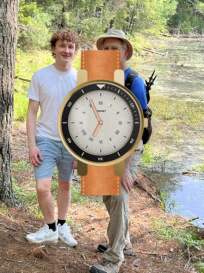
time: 6:56
